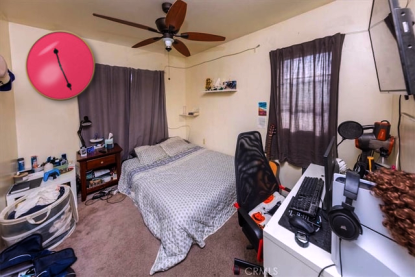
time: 11:26
